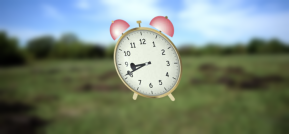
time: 8:41
